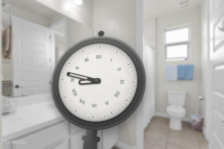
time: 8:47
